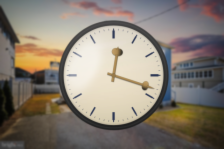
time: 12:18
